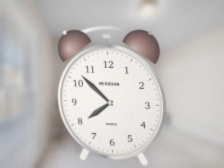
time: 7:52
